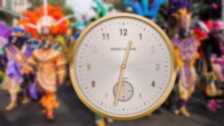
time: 12:32
